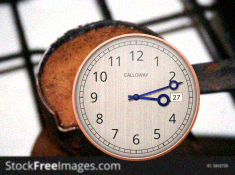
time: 3:12
